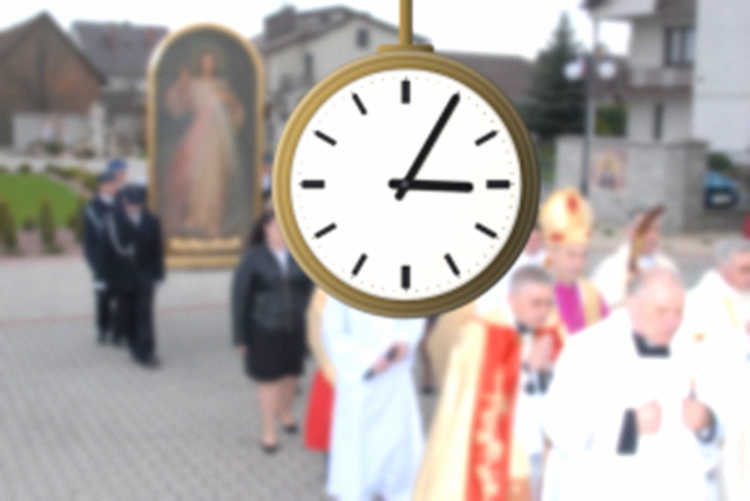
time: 3:05
